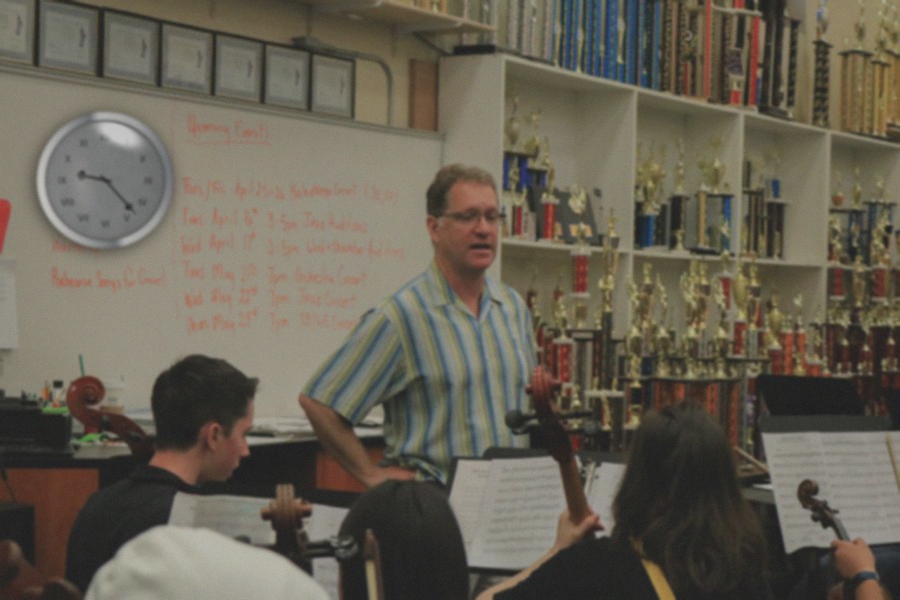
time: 9:23
